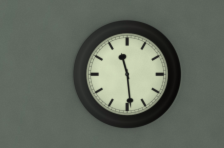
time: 11:29
